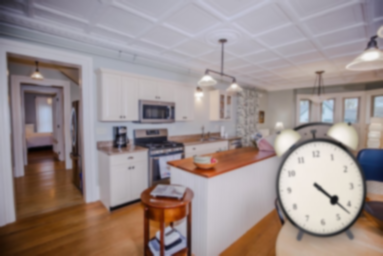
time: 4:22
